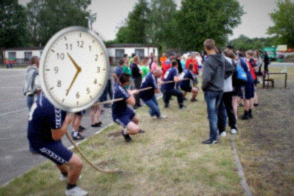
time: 10:35
